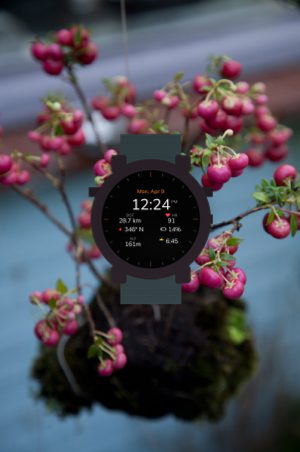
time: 12:24
